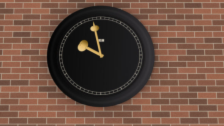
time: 9:58
